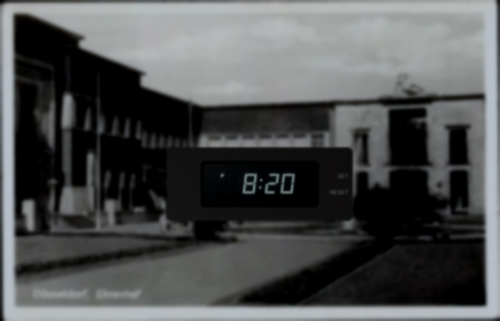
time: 8:20
